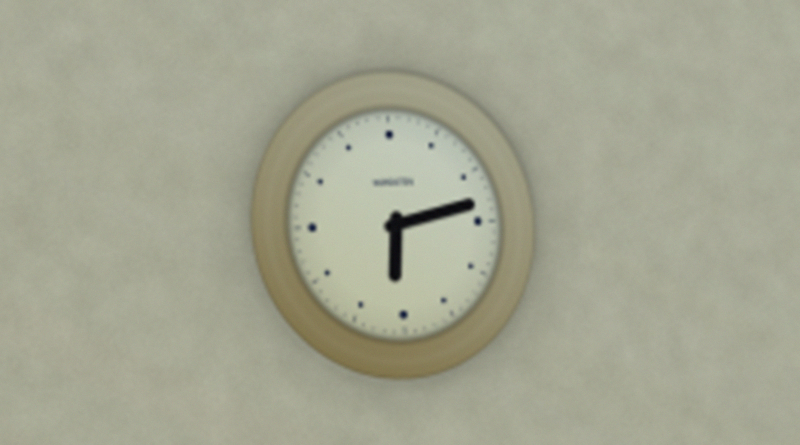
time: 6:13
